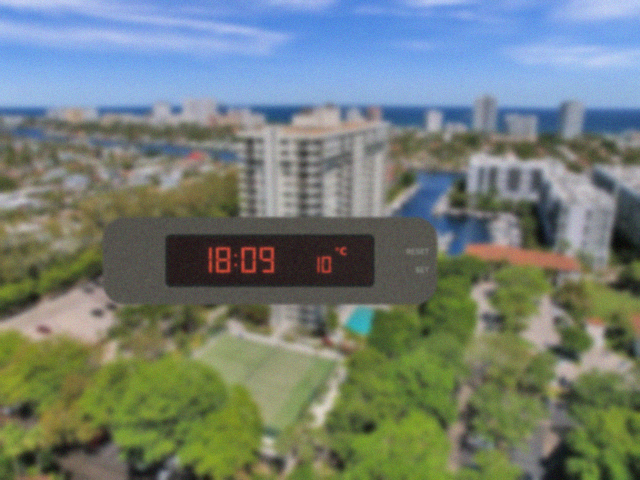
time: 18:09
